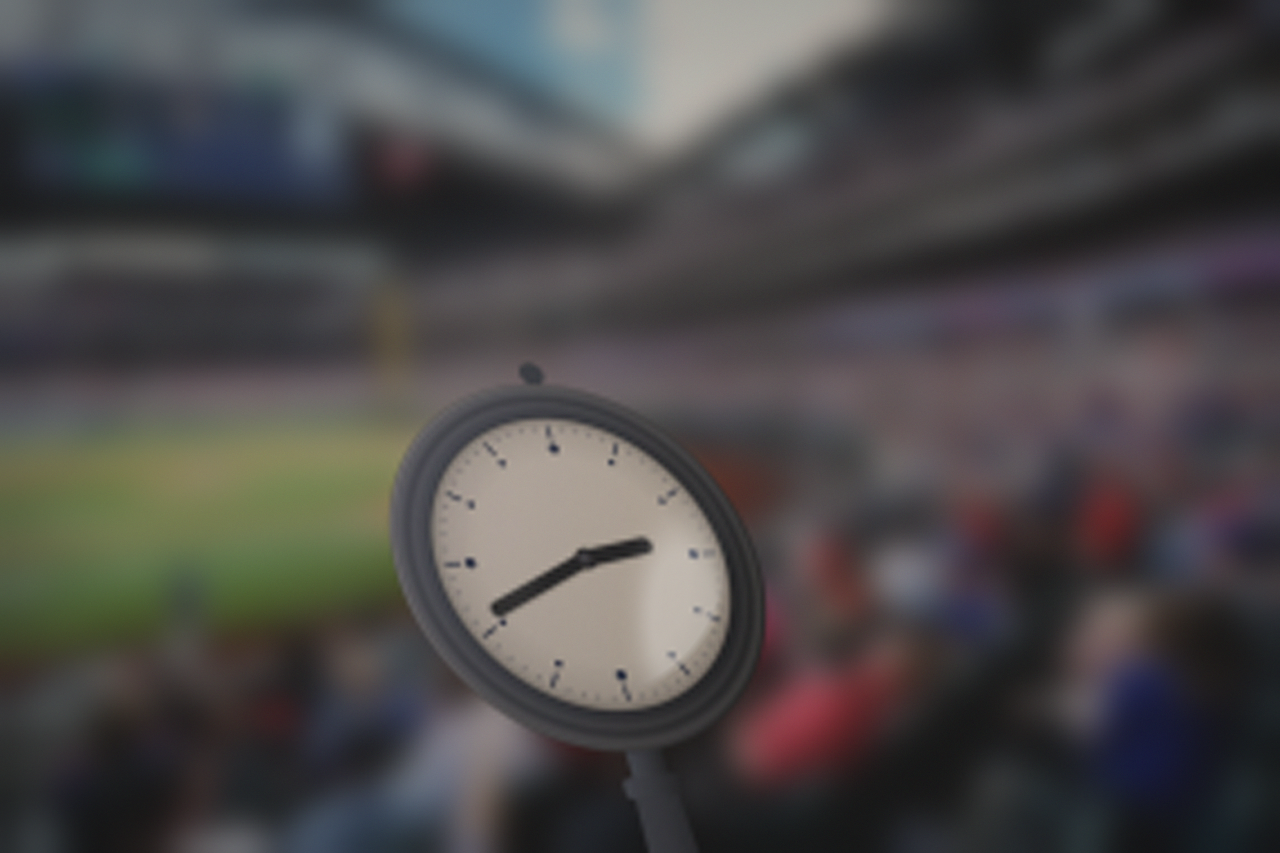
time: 2:41
